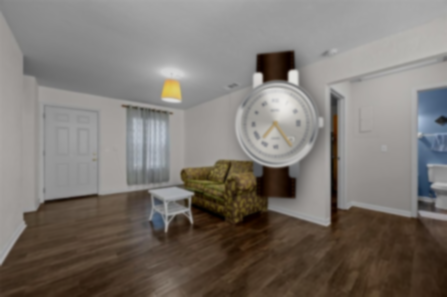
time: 7:24
